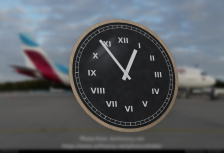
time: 12:54
